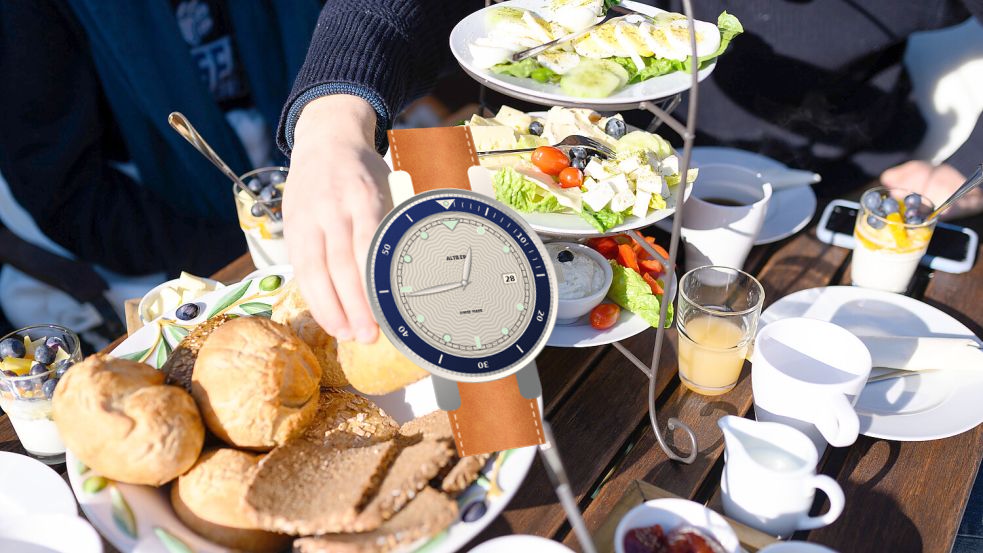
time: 12:44
